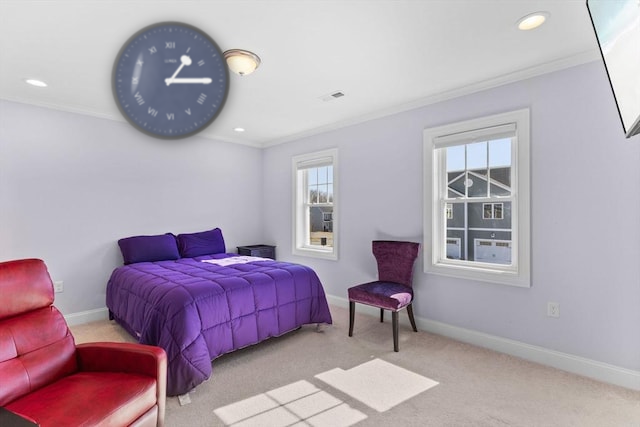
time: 1:15
